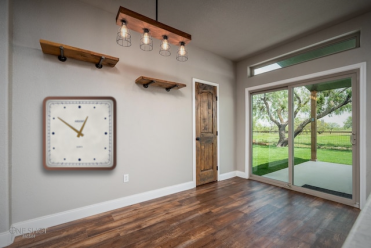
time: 12:51
